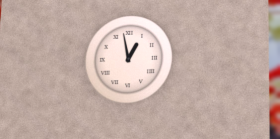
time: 12:58
